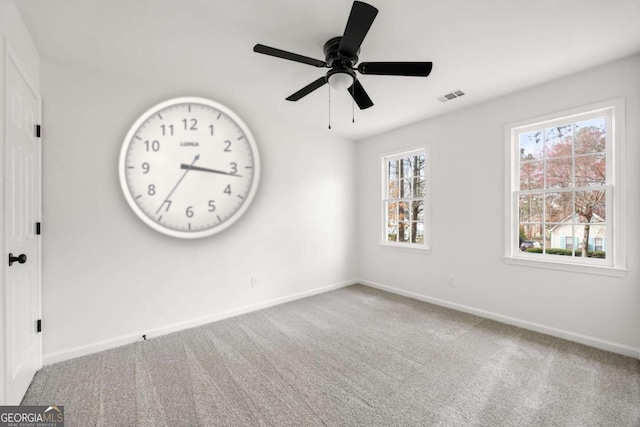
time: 3:16:36
